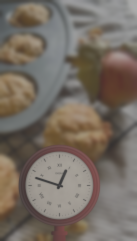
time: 12:48
